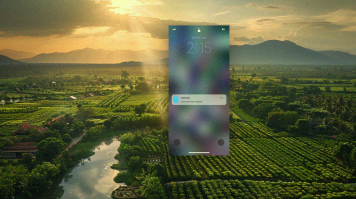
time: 2:15
